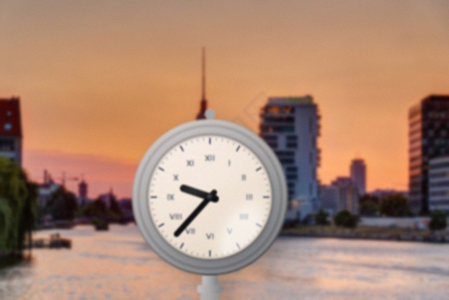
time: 9:37
